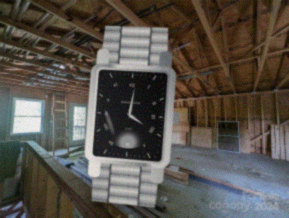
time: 4:01
